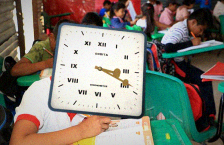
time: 3:19
